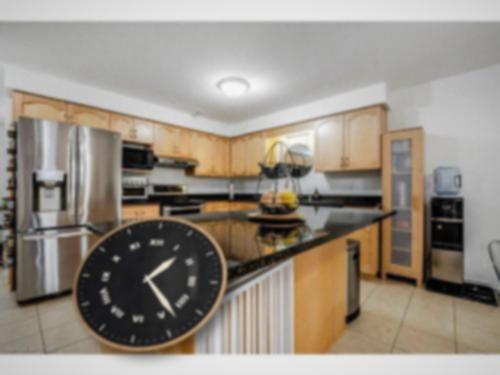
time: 1:23
